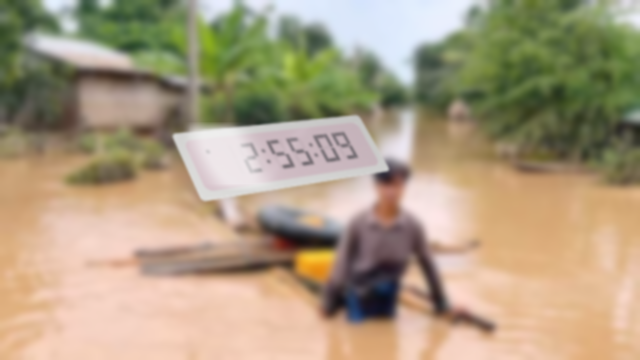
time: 2:55:09
